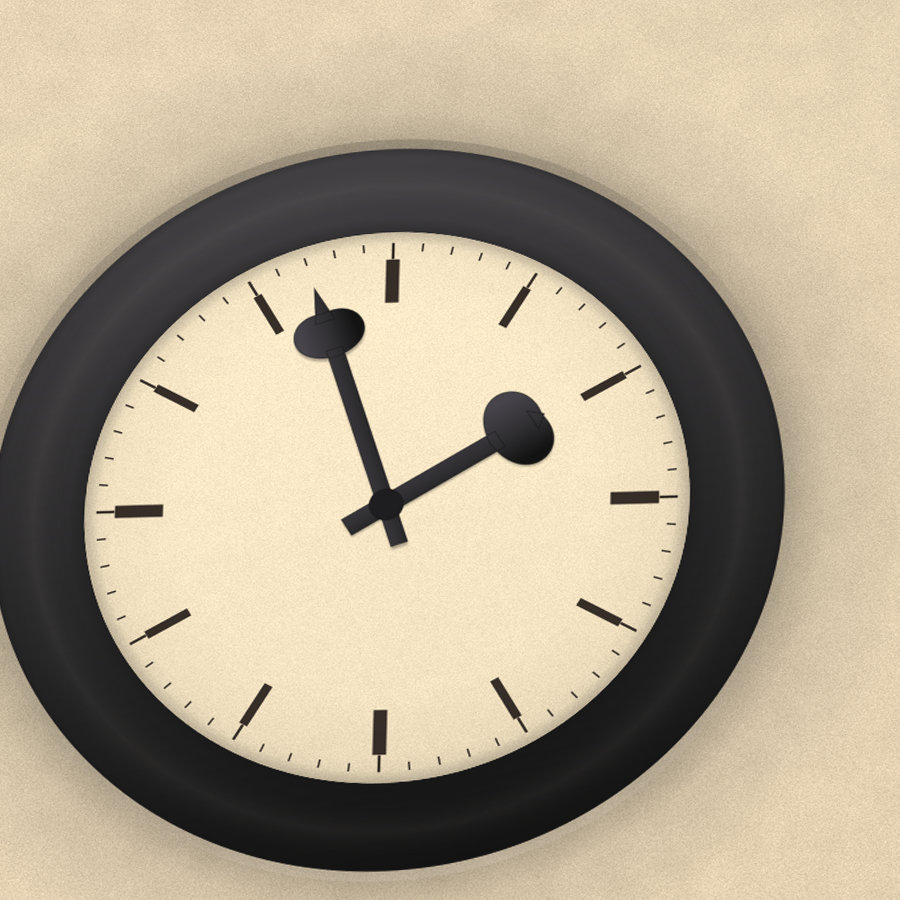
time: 1:57
